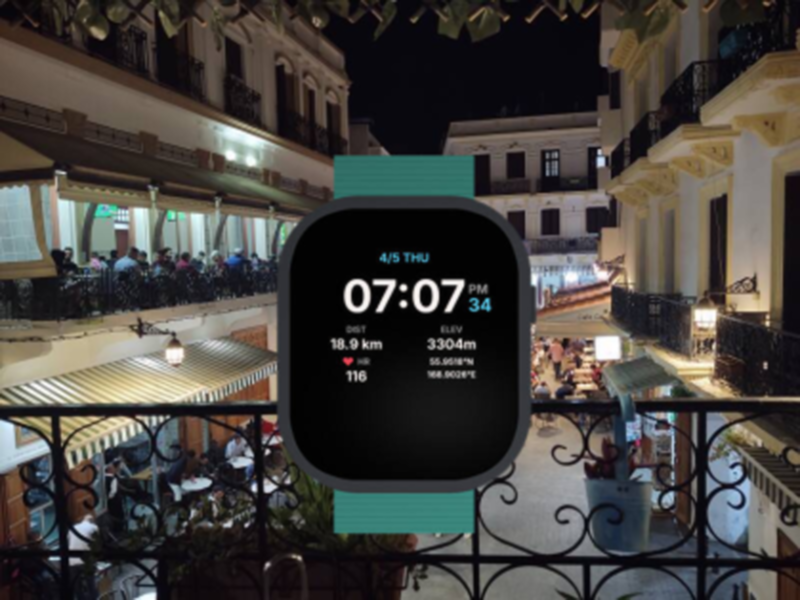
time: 7:07:34
